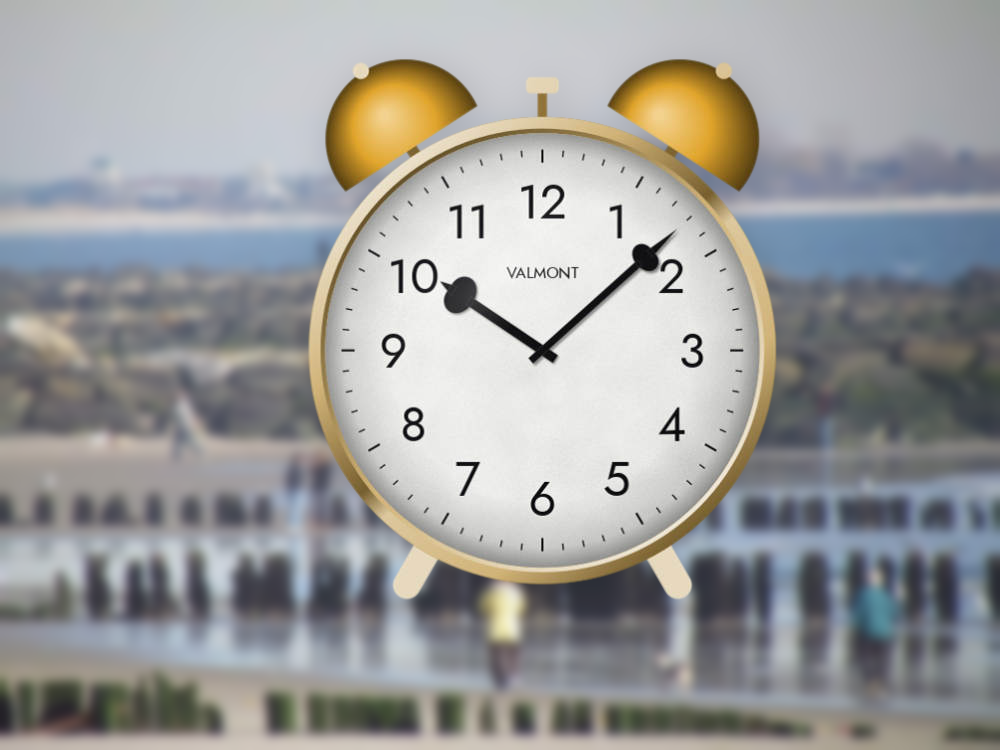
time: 10:08
